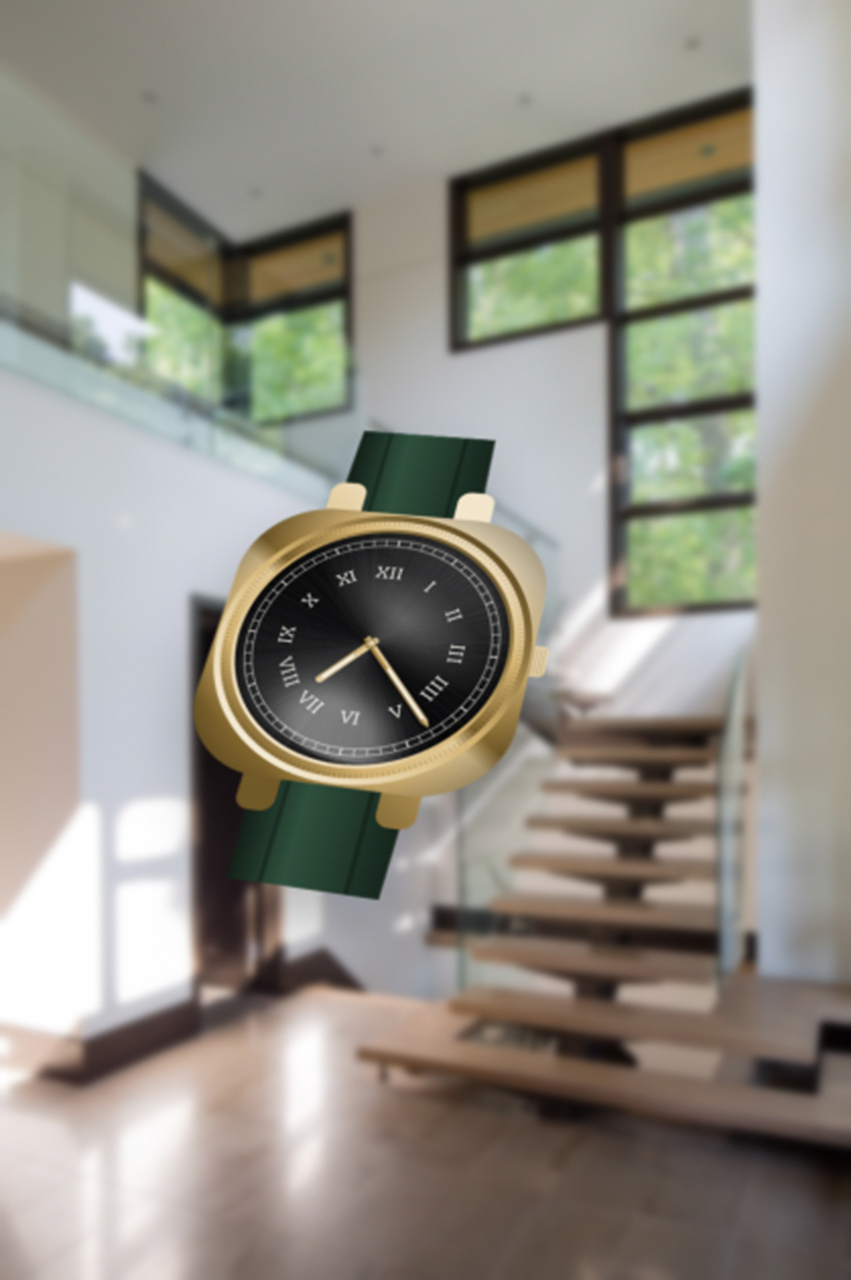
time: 7:23
